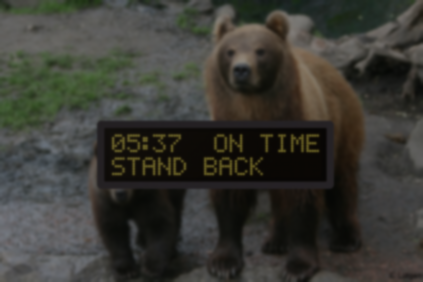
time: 5:37
